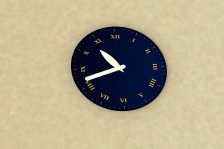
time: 10:42
